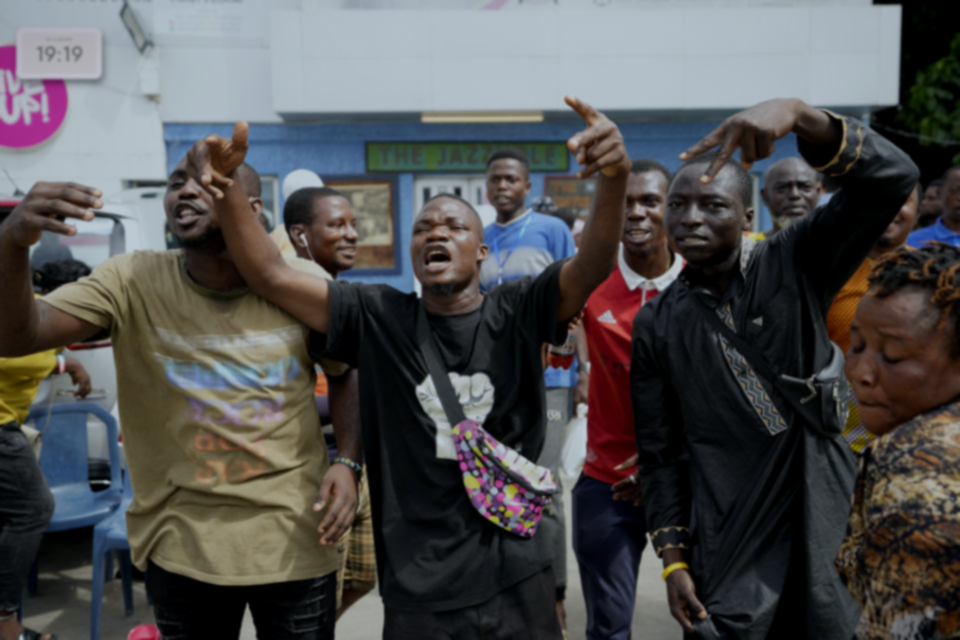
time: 19:19
